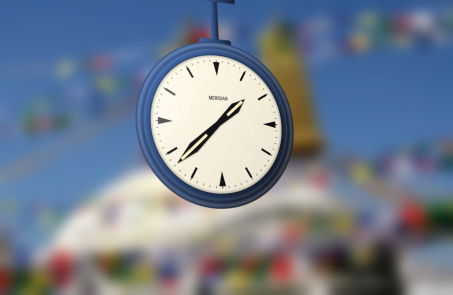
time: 1:38
